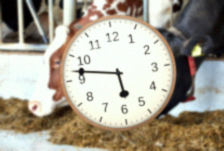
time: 5:47
